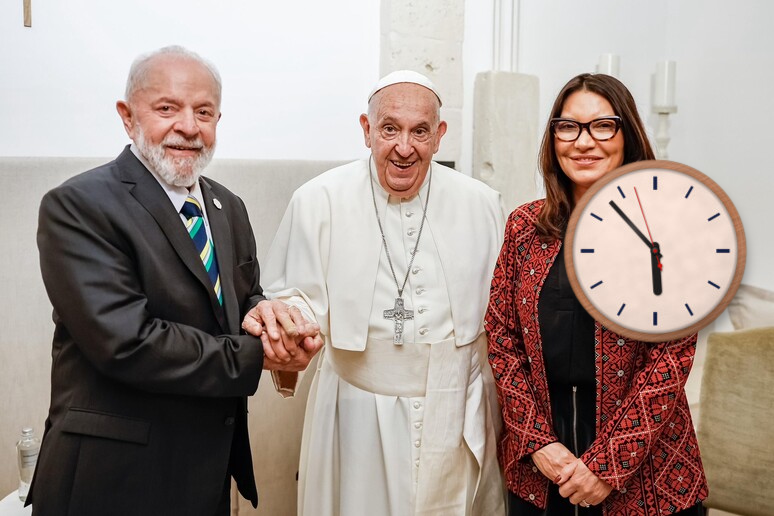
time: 5:52:57
